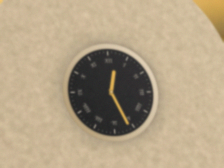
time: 12:26
